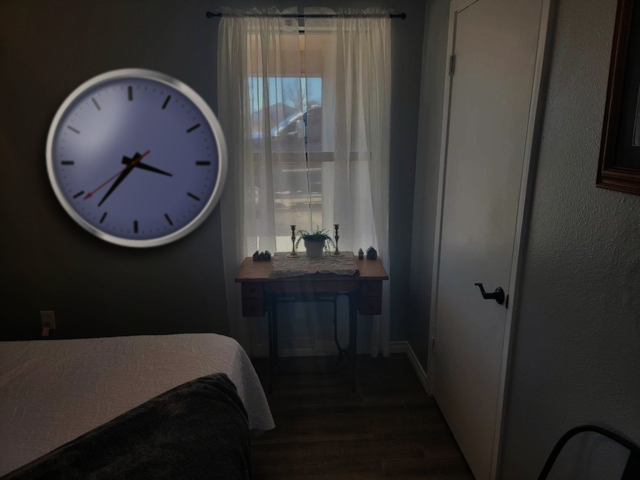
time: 3:36:39
